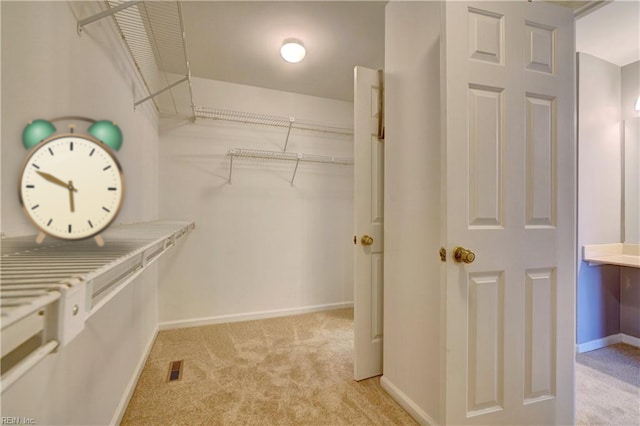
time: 5:49
